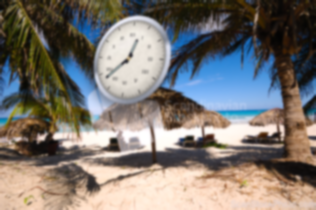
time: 12:38
